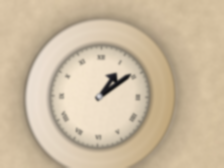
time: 1:09
